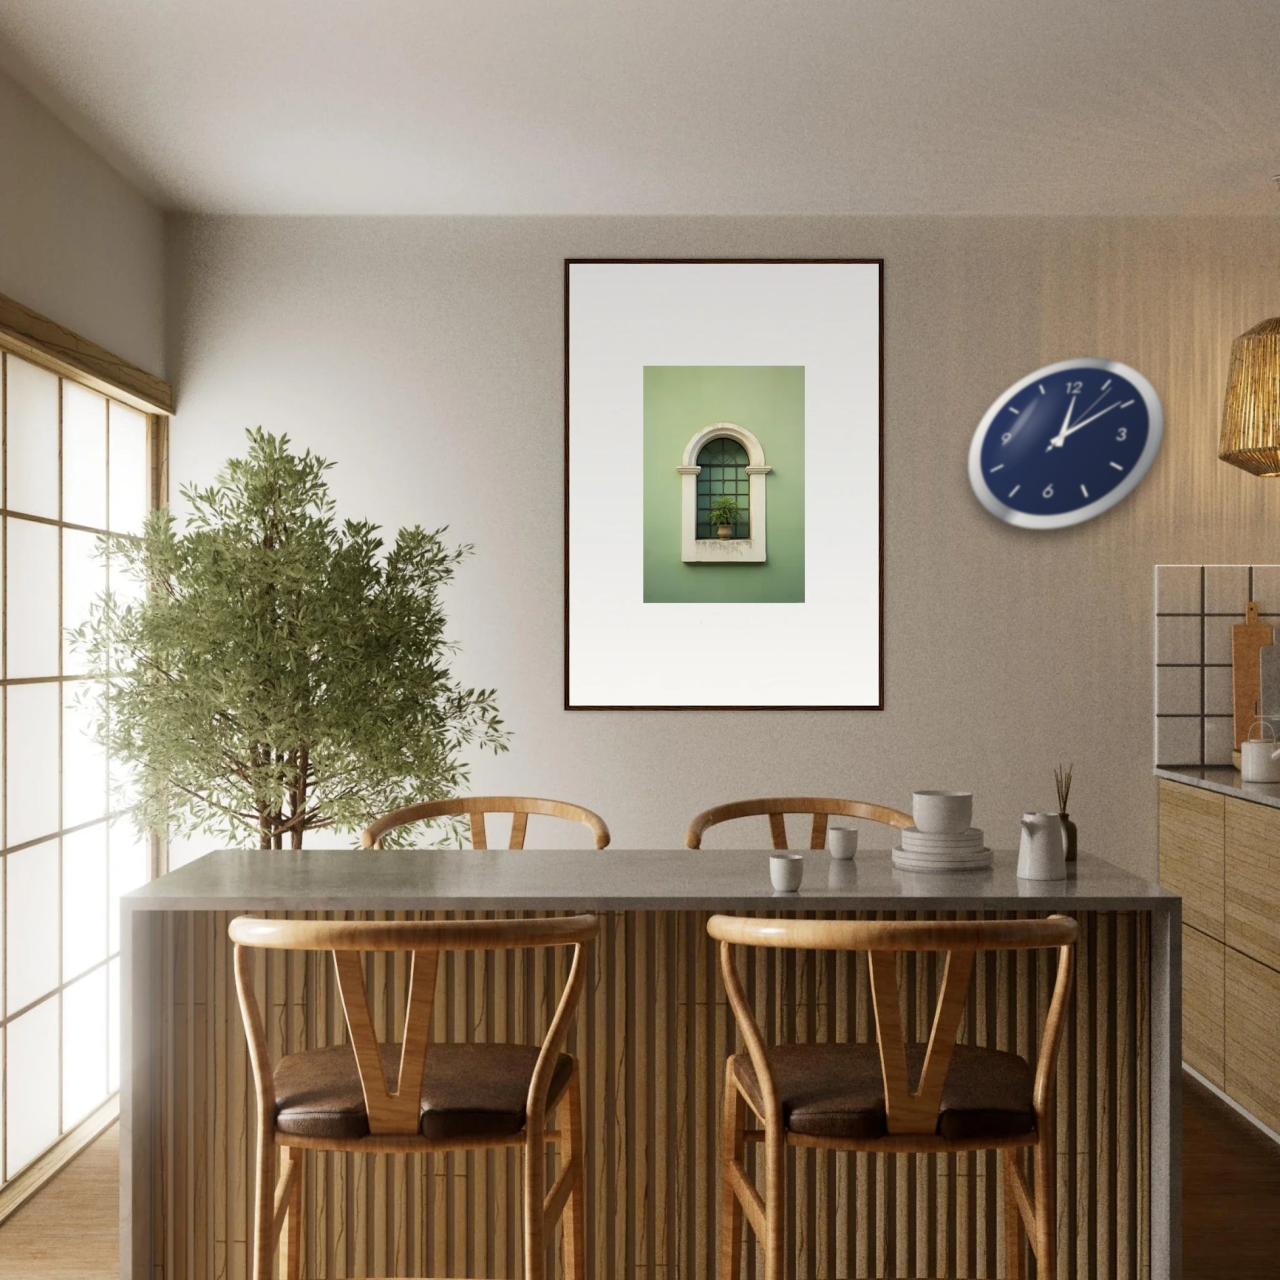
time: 12:09:06
